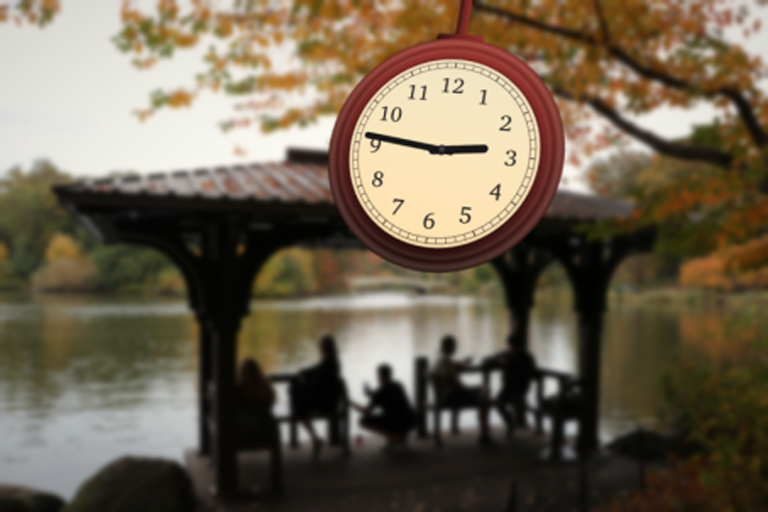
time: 2:46
